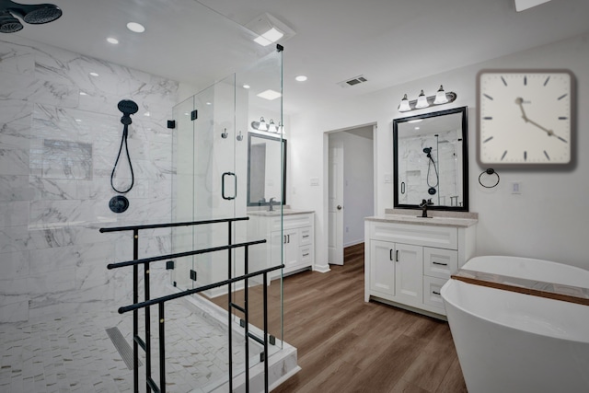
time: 11:20
